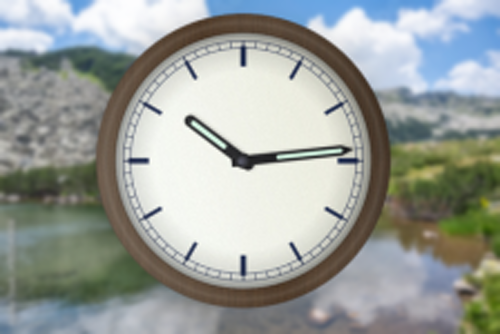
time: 10:14
